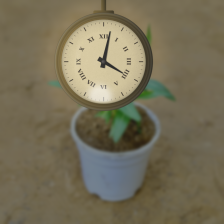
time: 4:02
